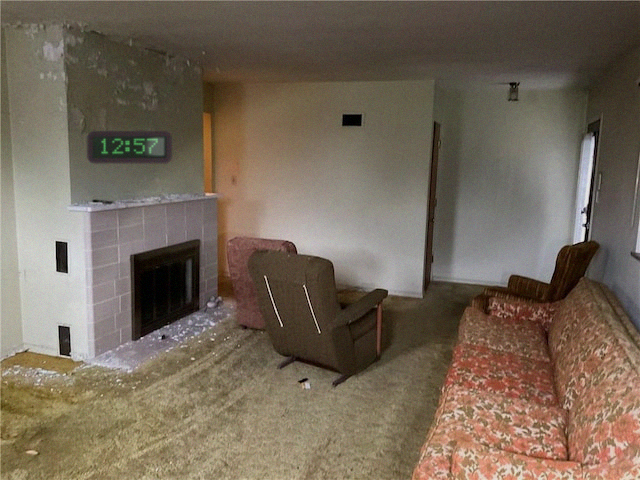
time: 12:57
